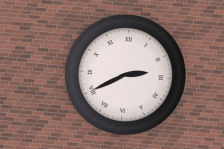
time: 2:40
